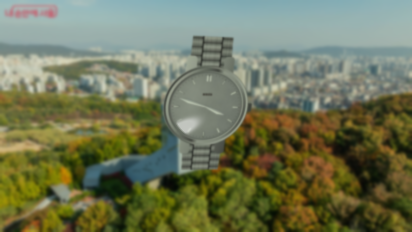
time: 3:48
